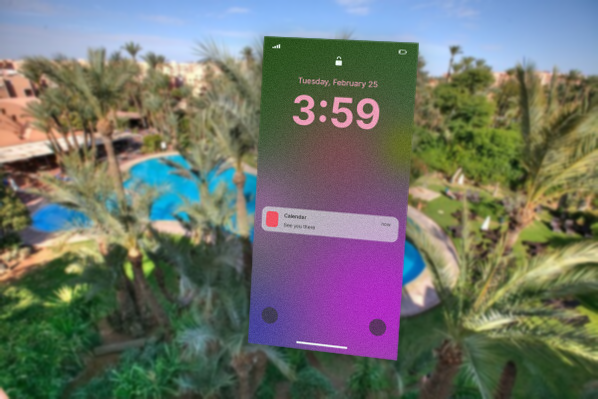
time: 3:59
